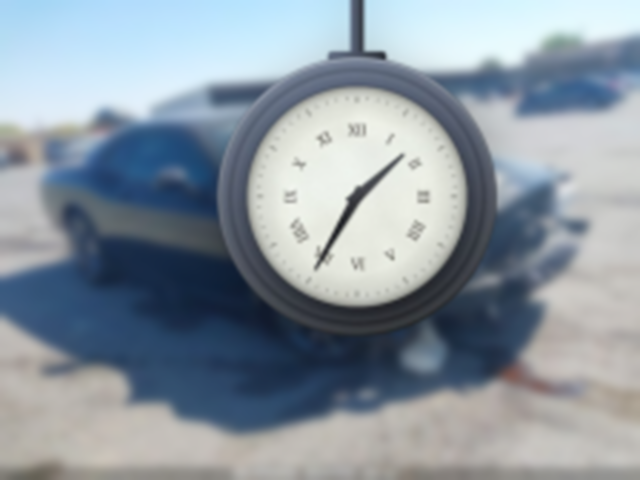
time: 1:35
